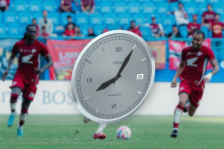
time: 8:05
